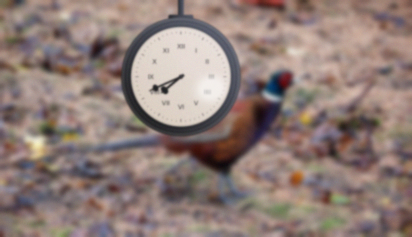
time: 7:41
